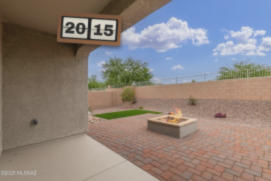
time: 20:15
